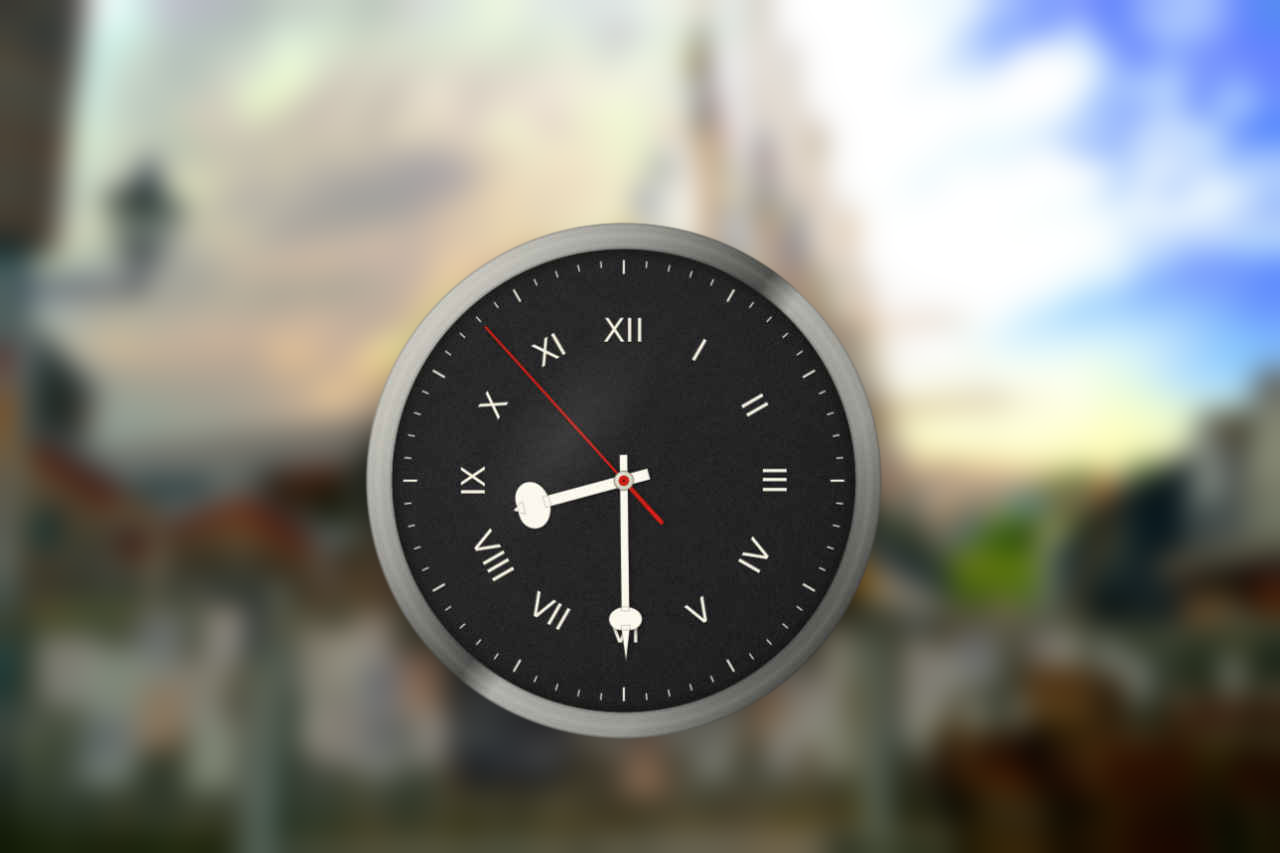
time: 8:29:53
